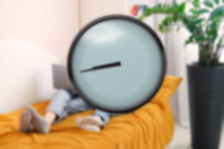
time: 8:43
